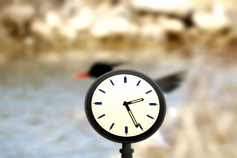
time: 2:26
